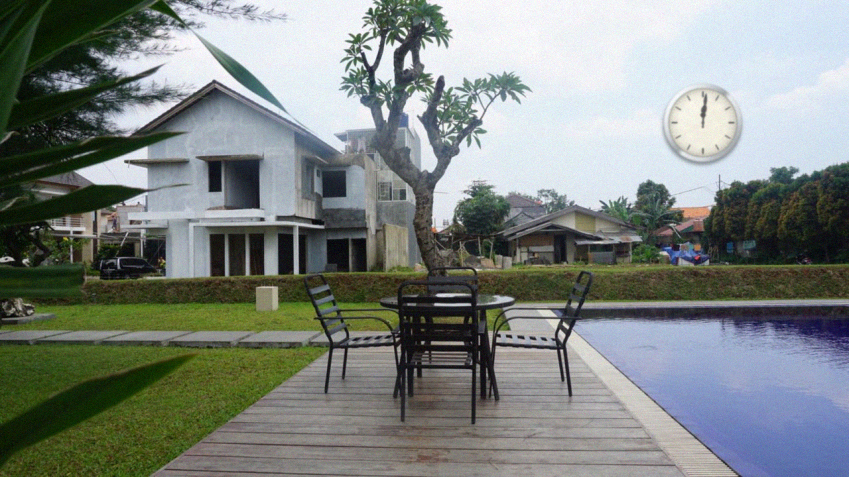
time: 12:01
